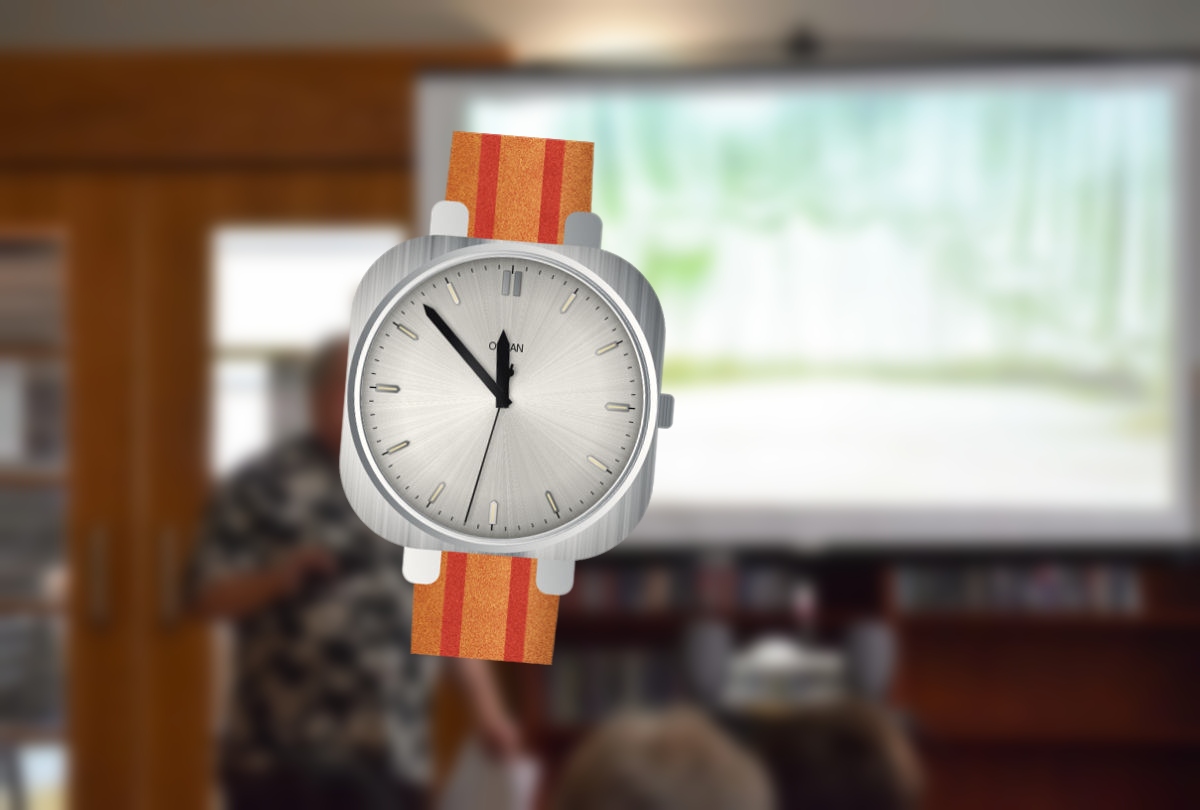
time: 11:52:32
